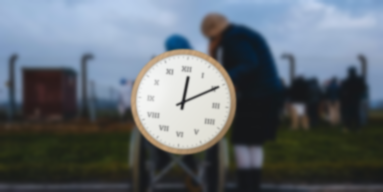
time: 12:10
